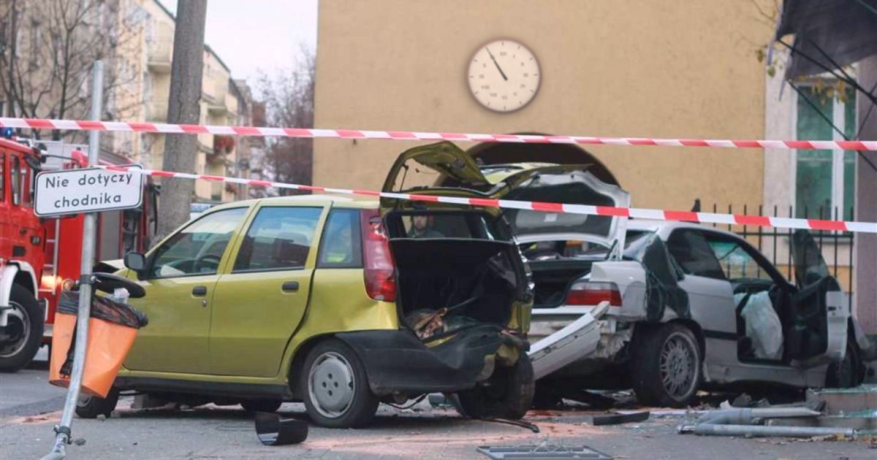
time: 10:55
